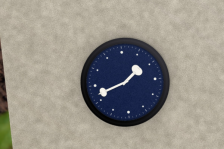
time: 1:42
